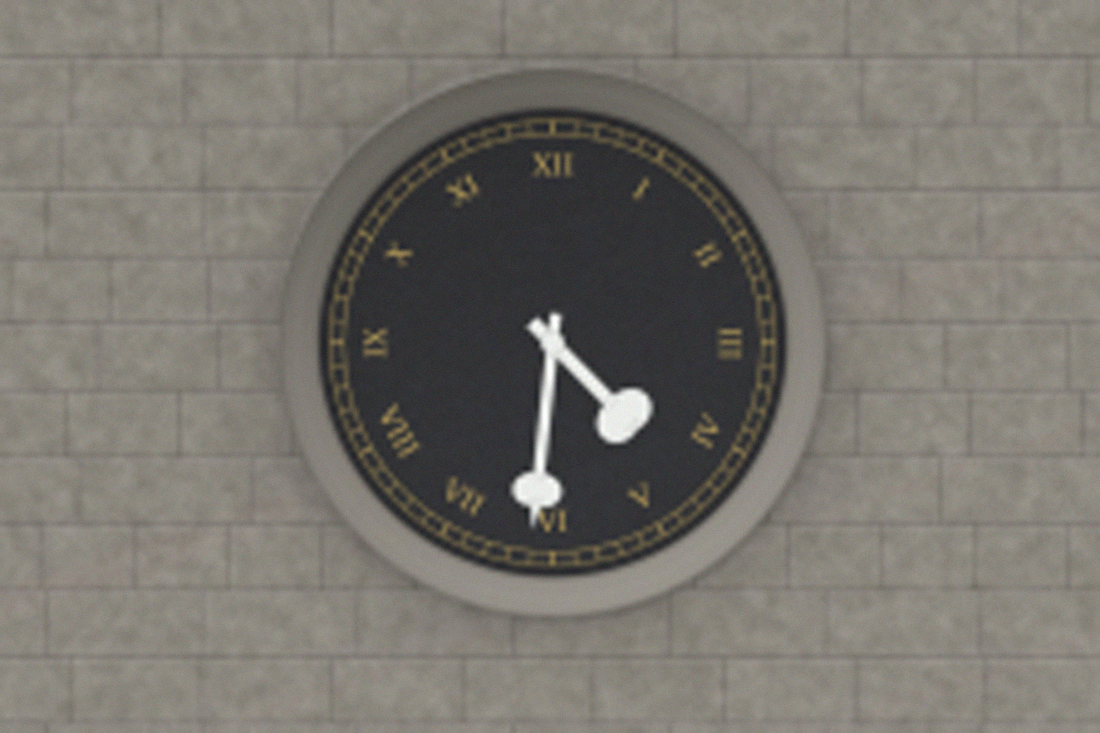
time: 4:31
